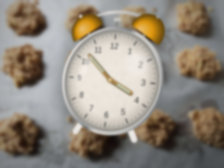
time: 3:52
